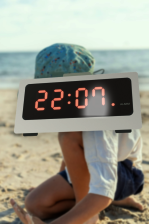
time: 22:07
